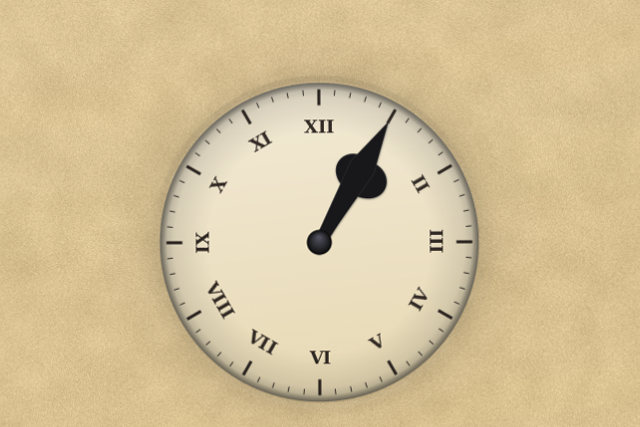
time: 1:05
